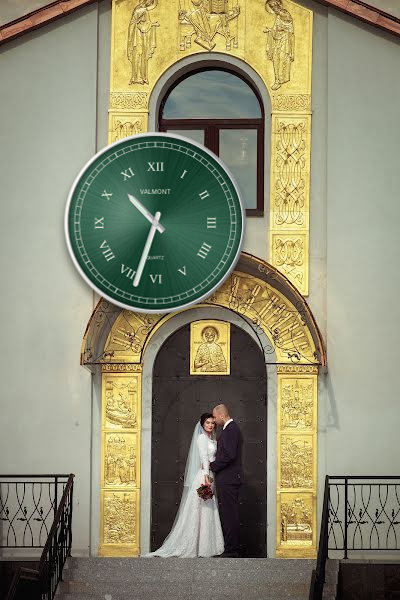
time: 10:33
